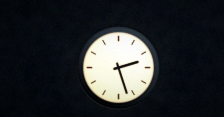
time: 2:27
